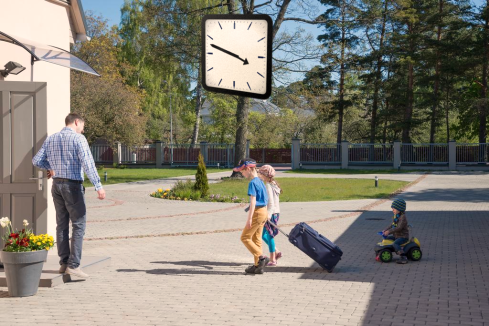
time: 3:48
